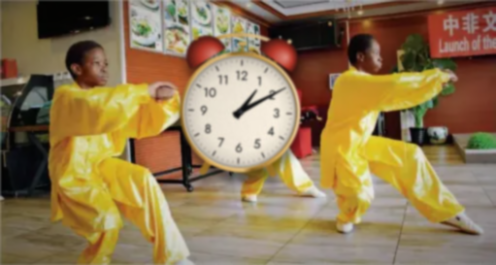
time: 1:10
